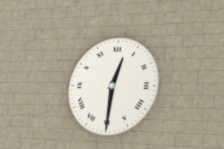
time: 12:30
